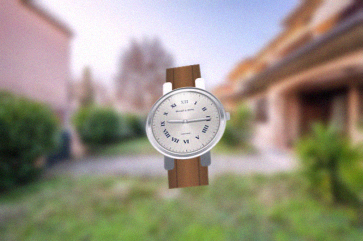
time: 9:15
